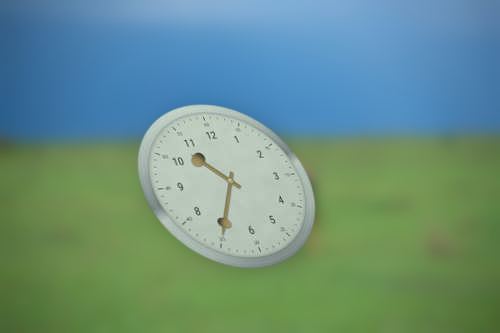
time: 10:35
